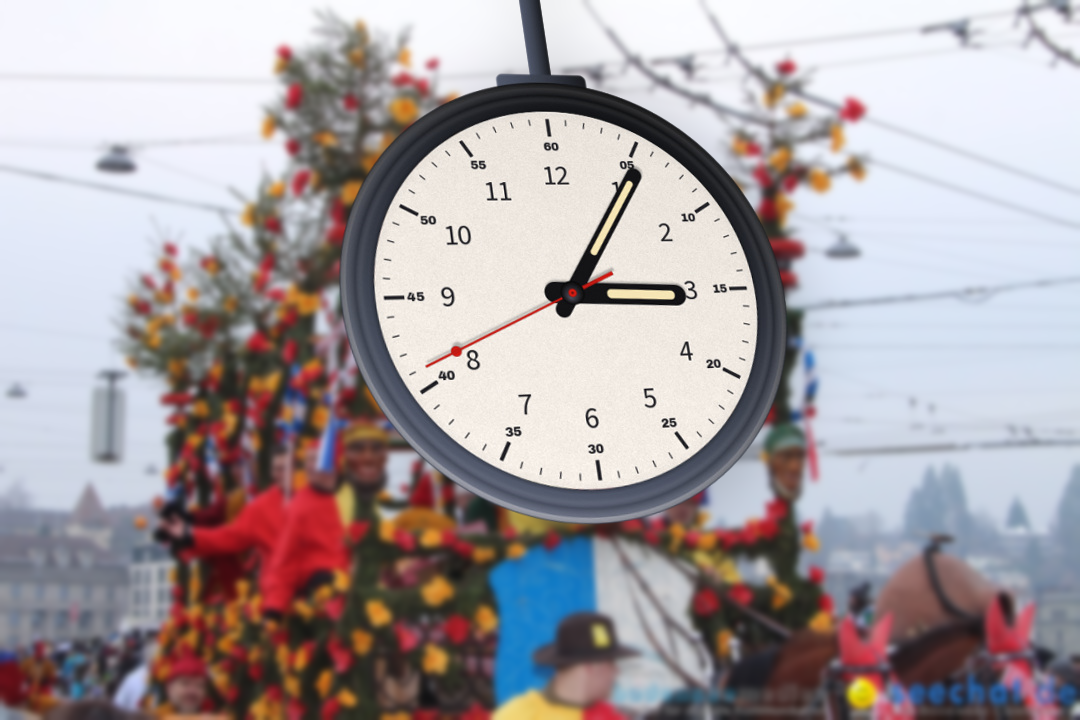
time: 3:05:41
